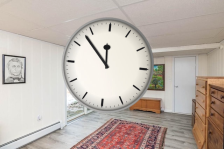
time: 11:53
